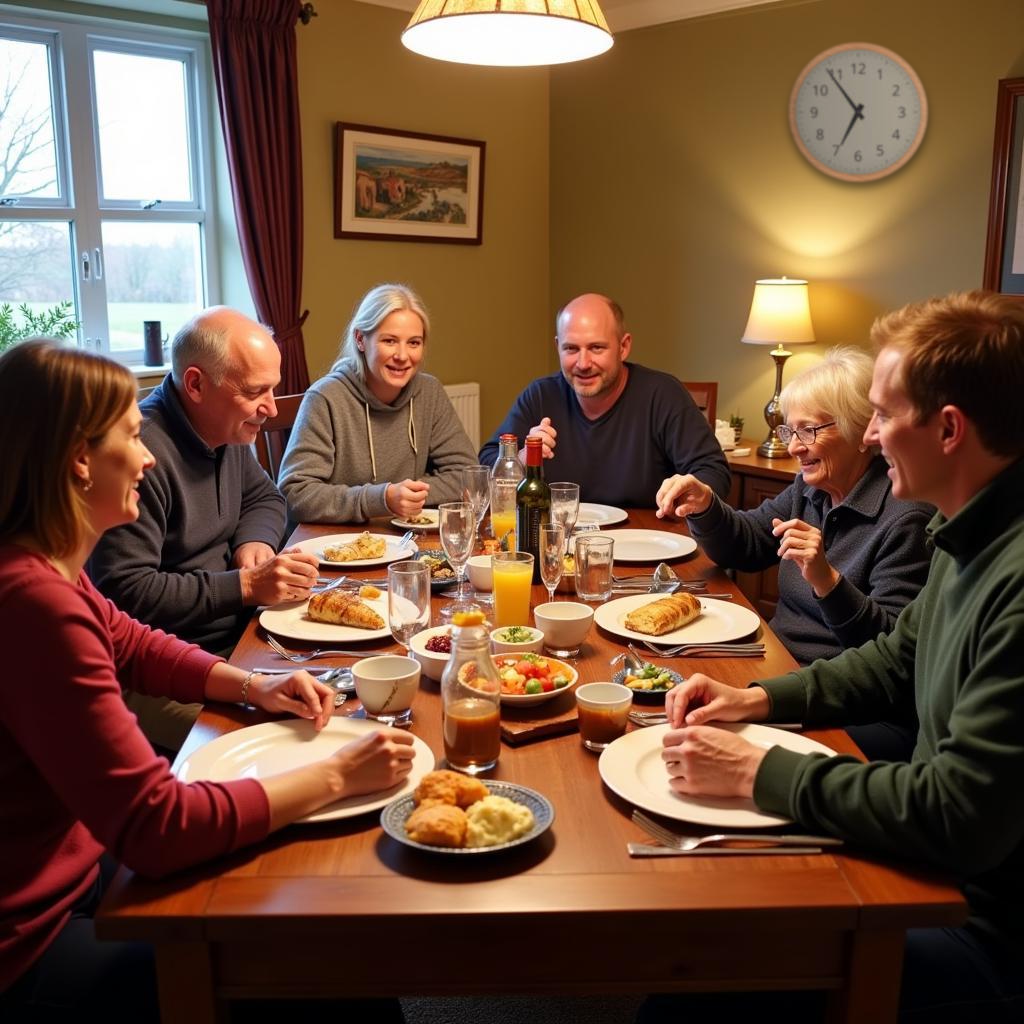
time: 6:54
